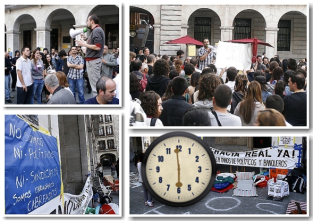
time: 5:59
